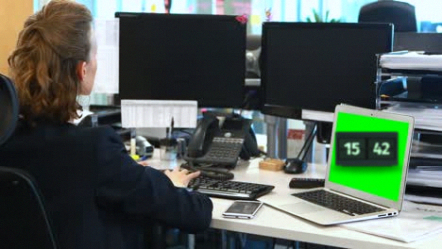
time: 15:42
